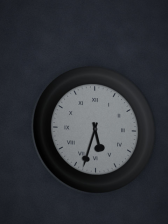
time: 5:33
